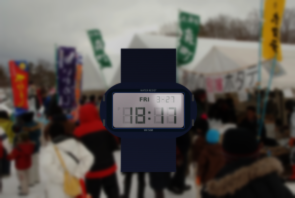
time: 18:17
